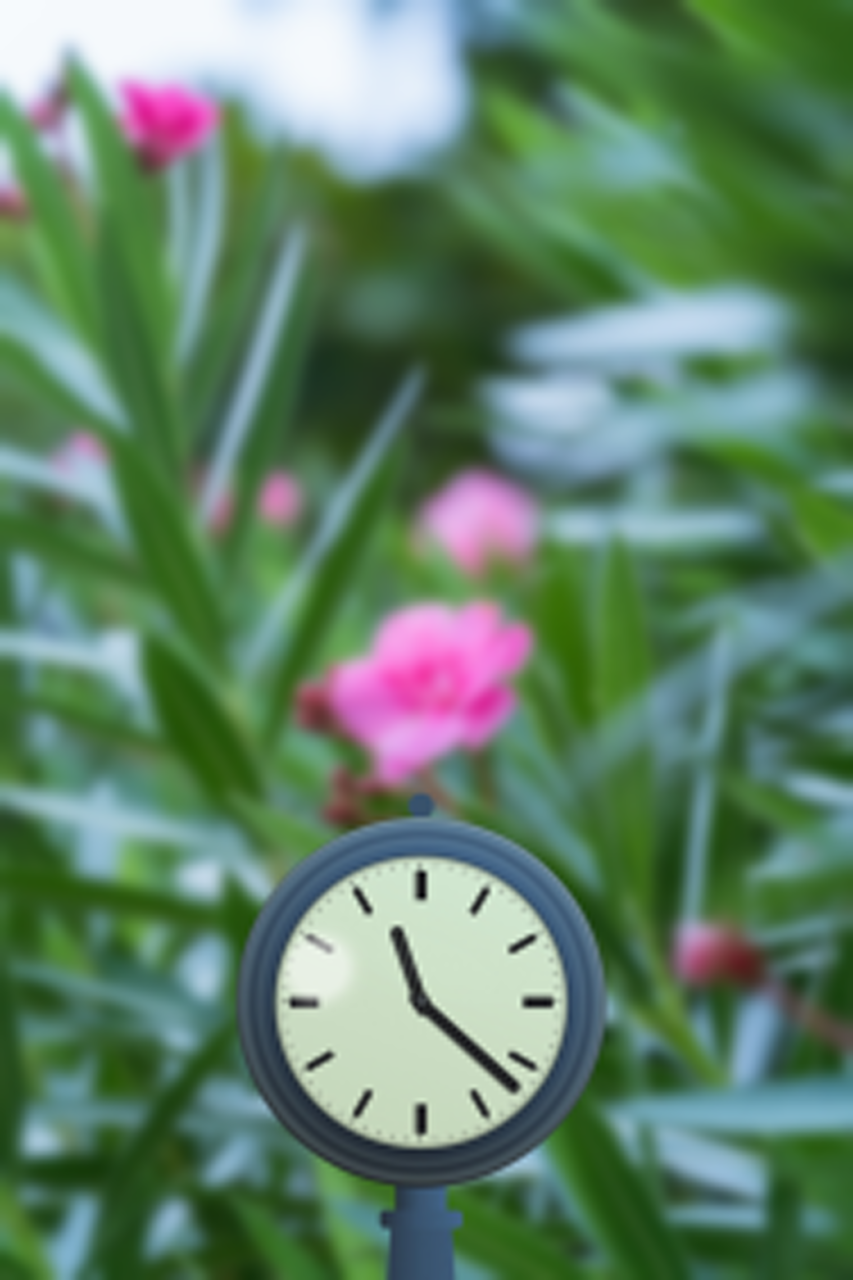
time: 11:22
